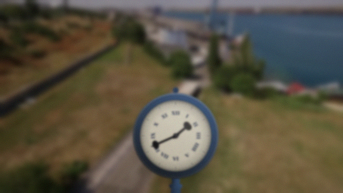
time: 1:41
